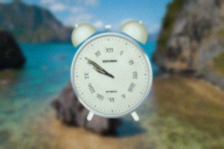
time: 9:51
